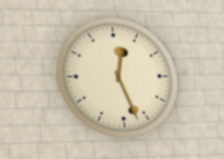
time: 12:27
